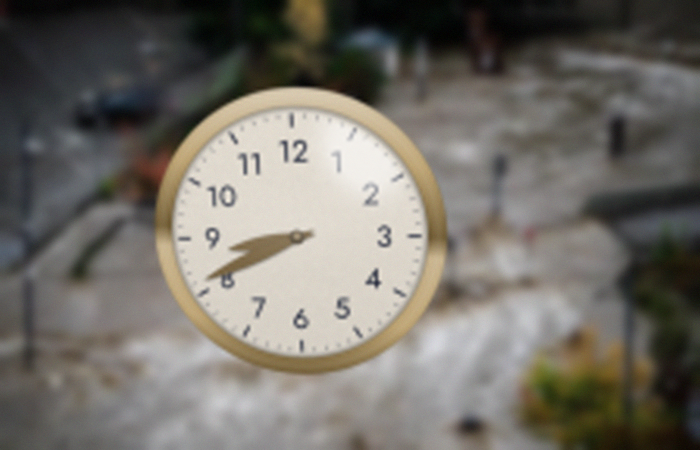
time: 8:41
